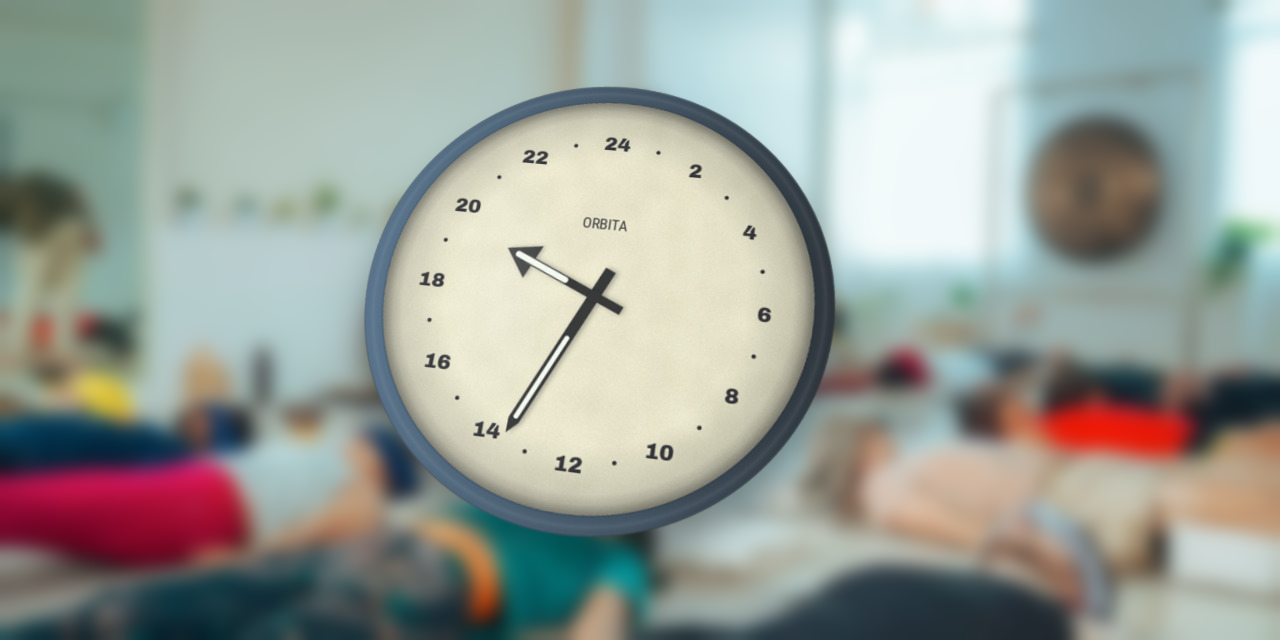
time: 19:34
